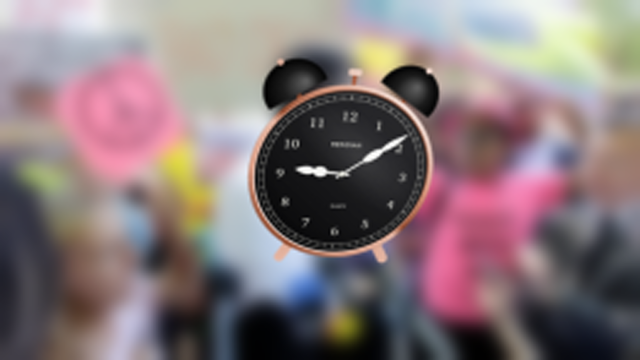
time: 9:09
